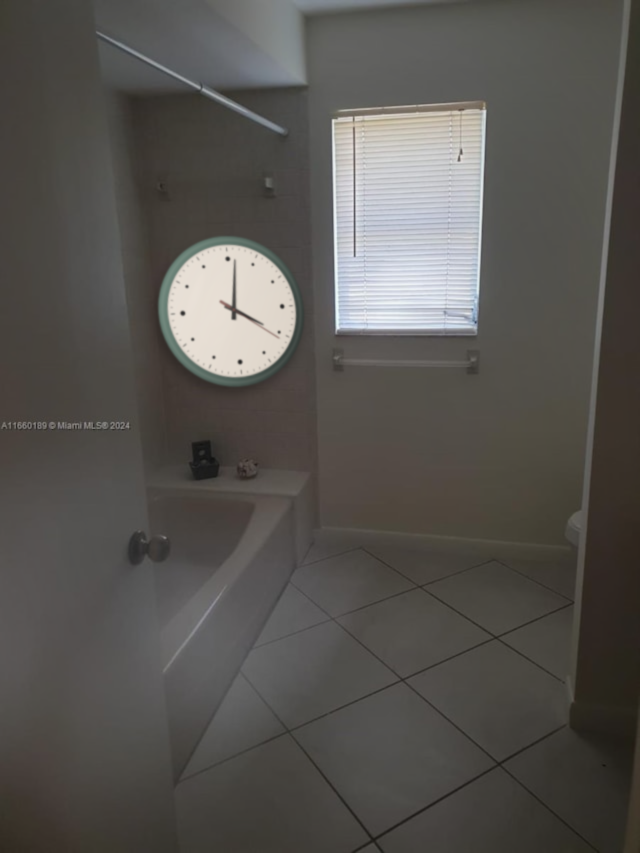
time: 4:01:21
